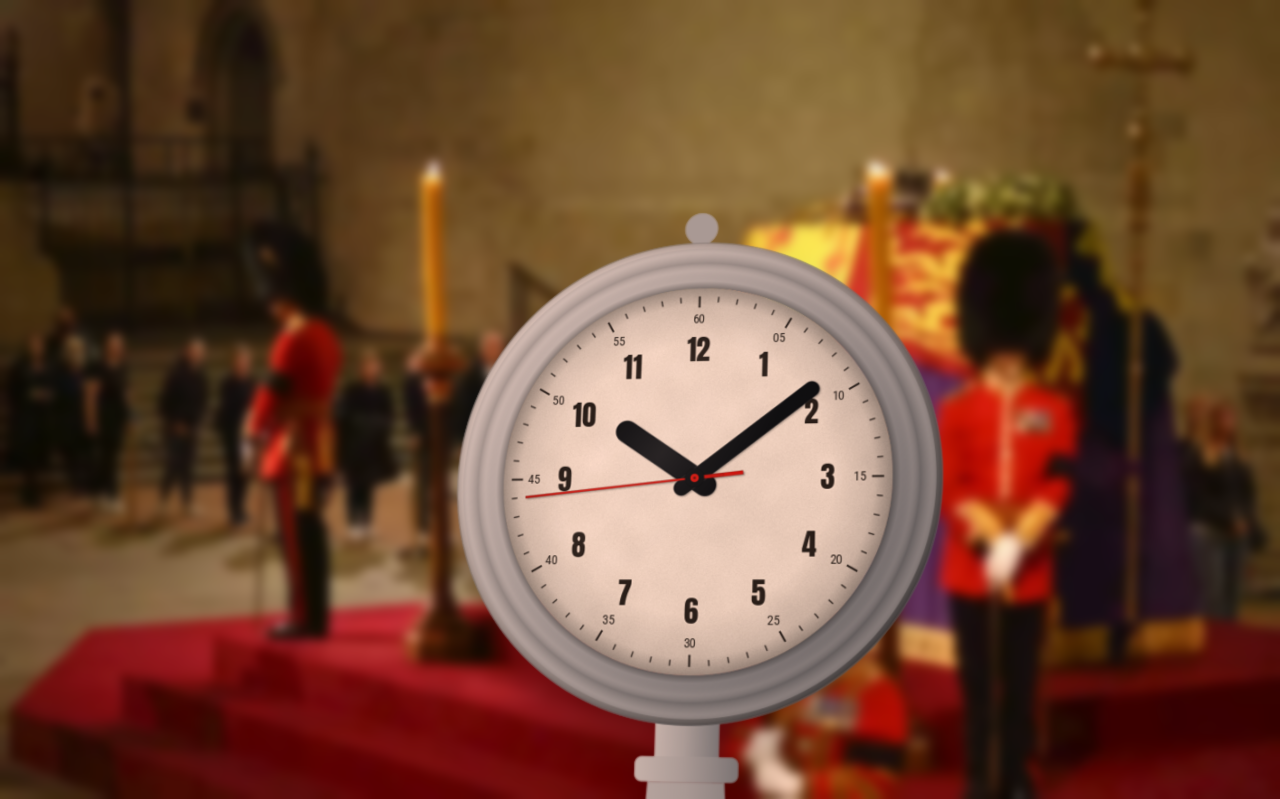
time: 10:08:44
